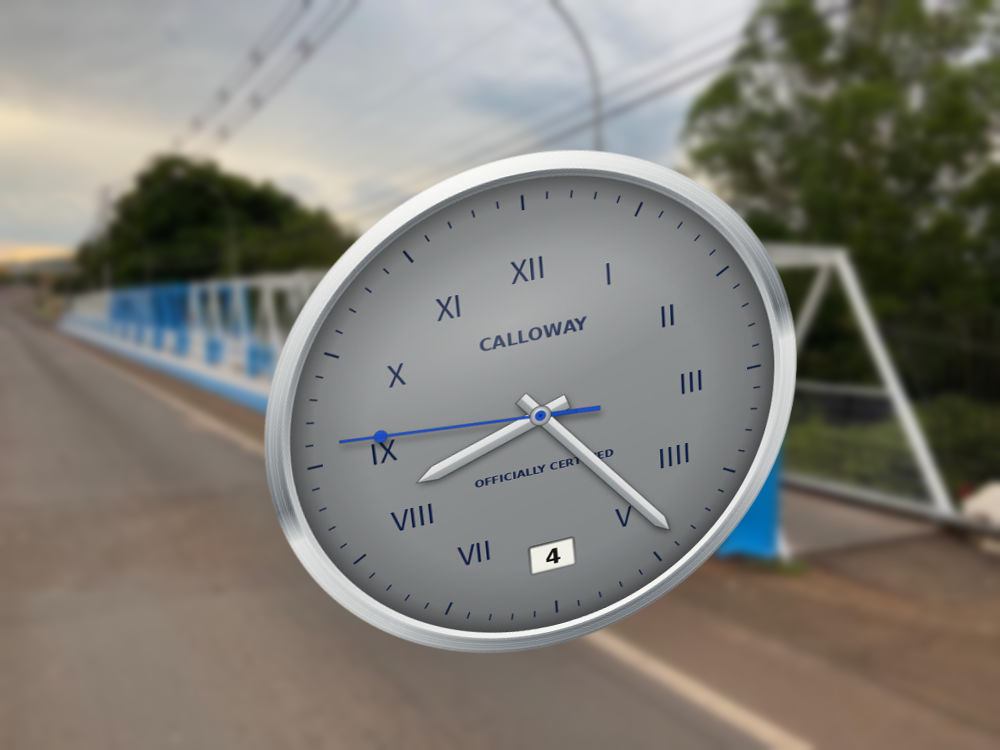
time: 8:23:46
